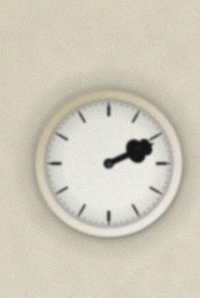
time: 2:11
